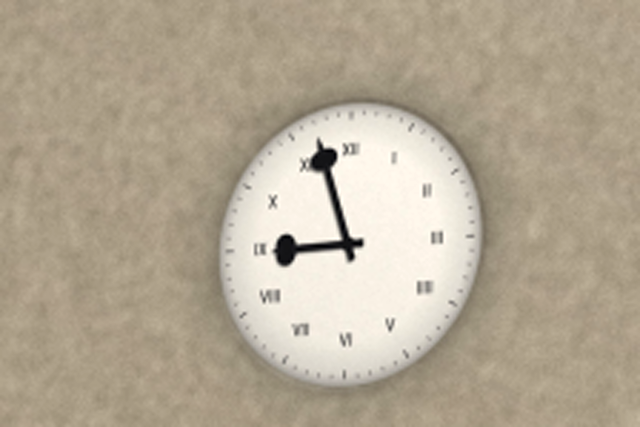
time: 8:57
